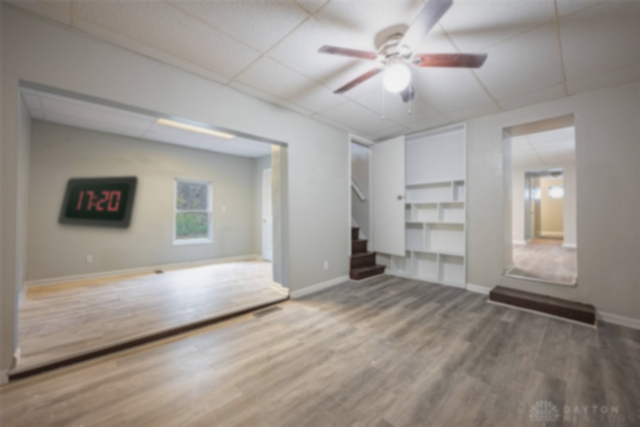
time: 17:20
